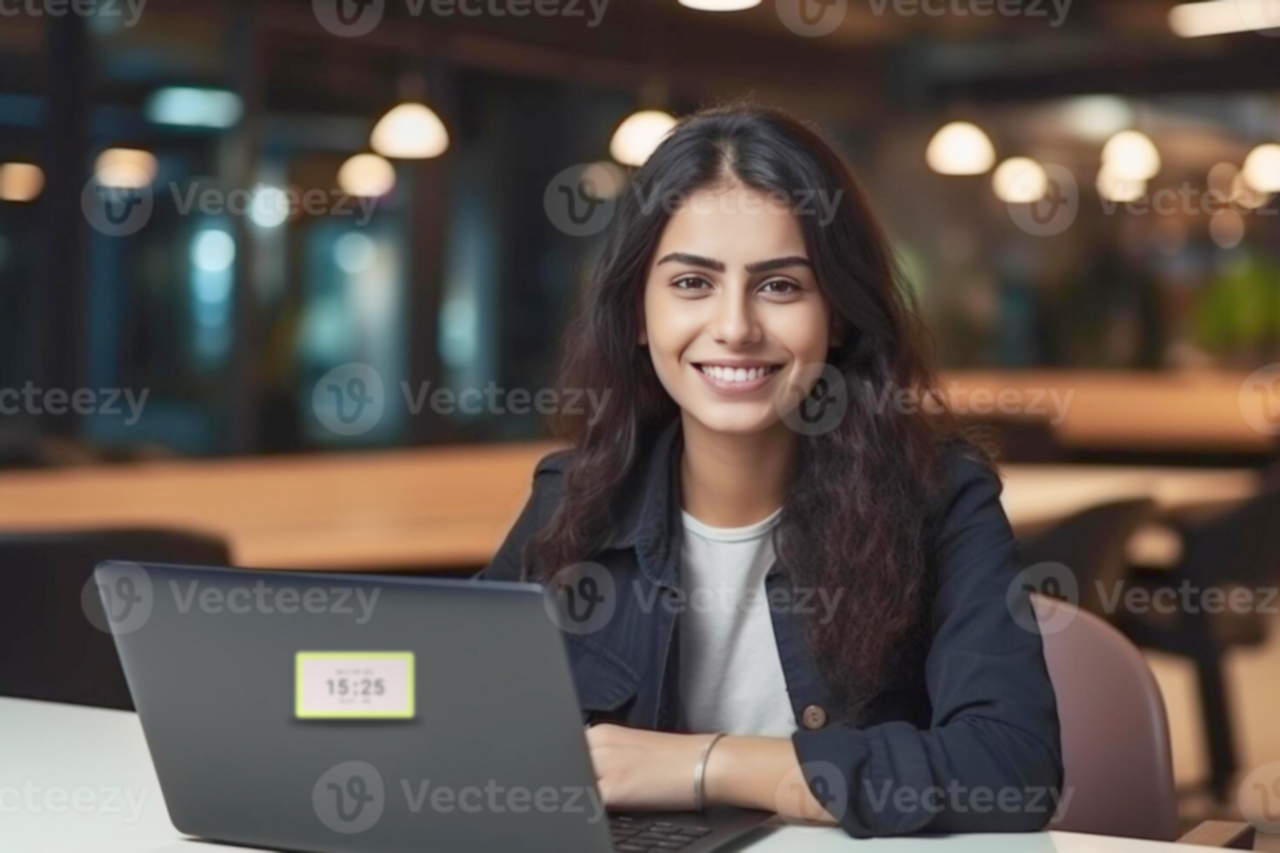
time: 15:25
